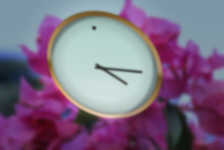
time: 4:16
